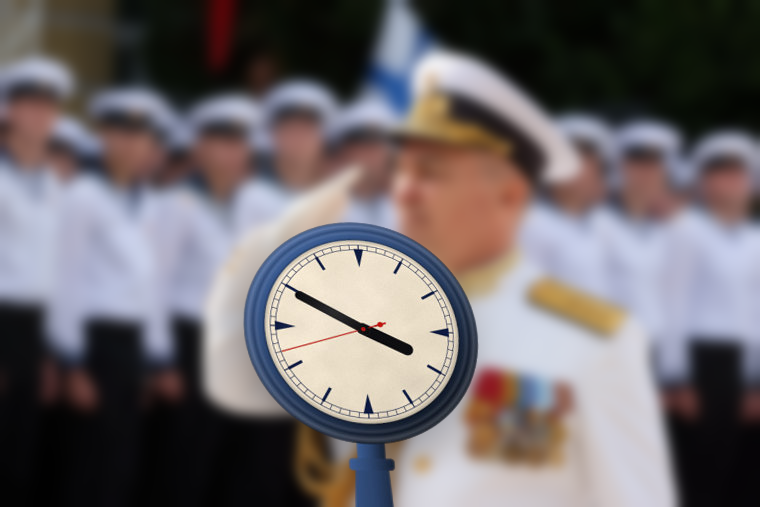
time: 3:49:42
